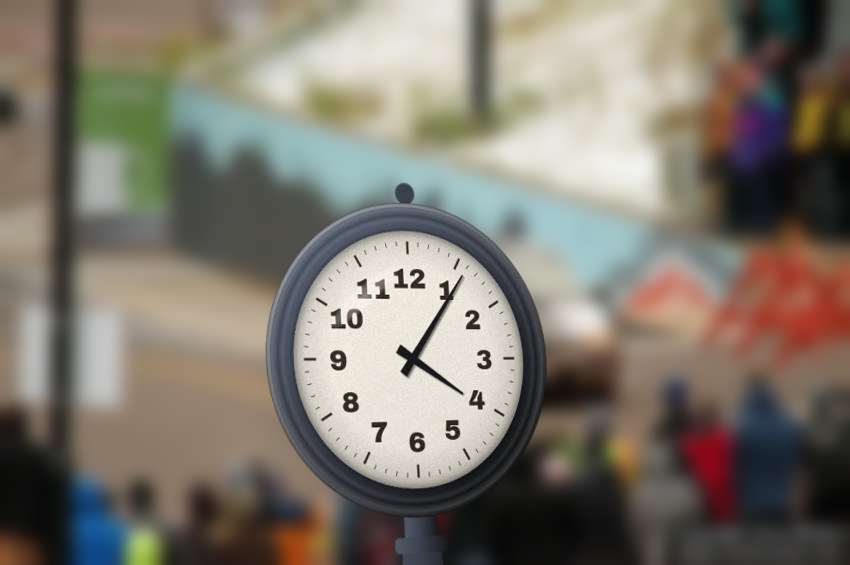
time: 4:06
